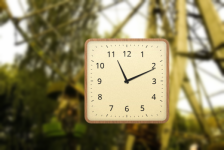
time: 11:11
